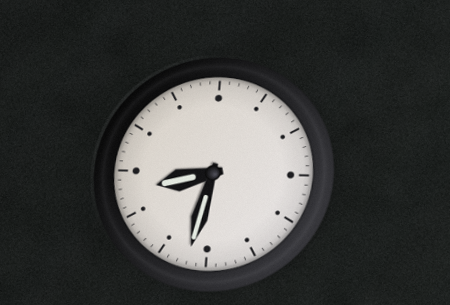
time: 8:32
